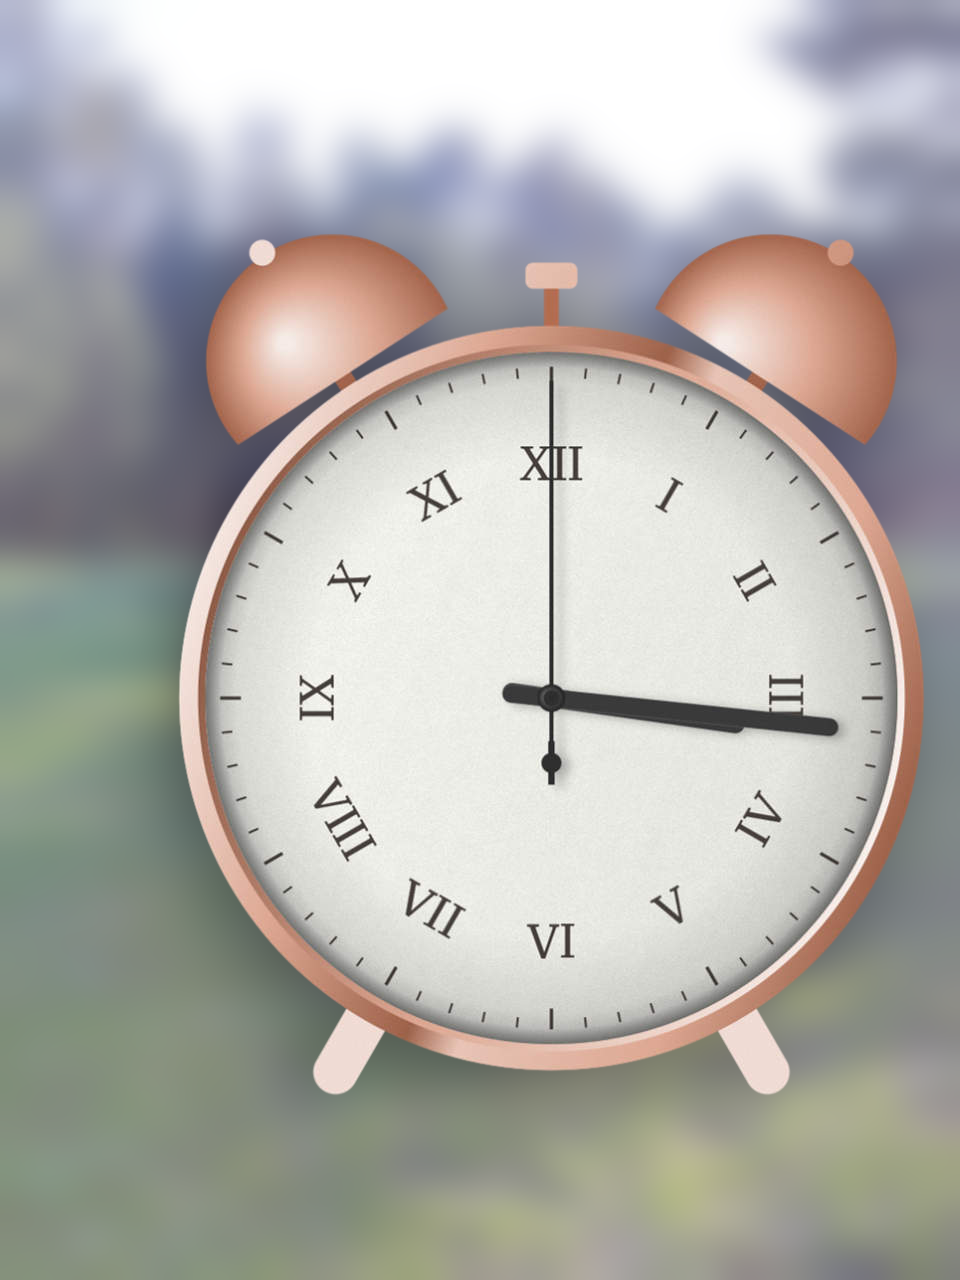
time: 3:16:00
